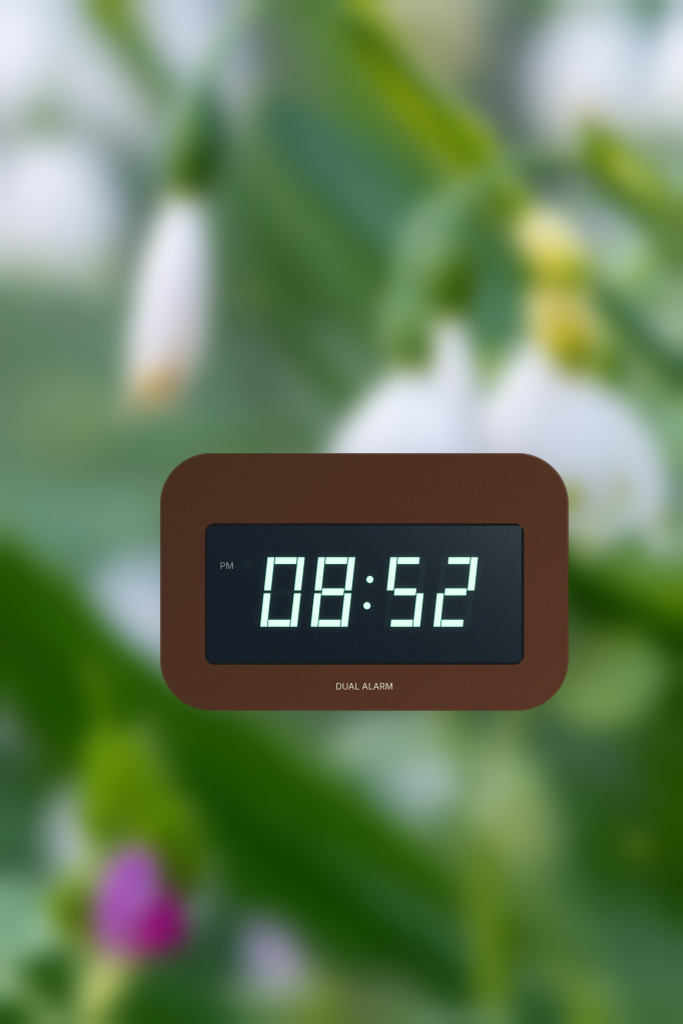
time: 8:52
